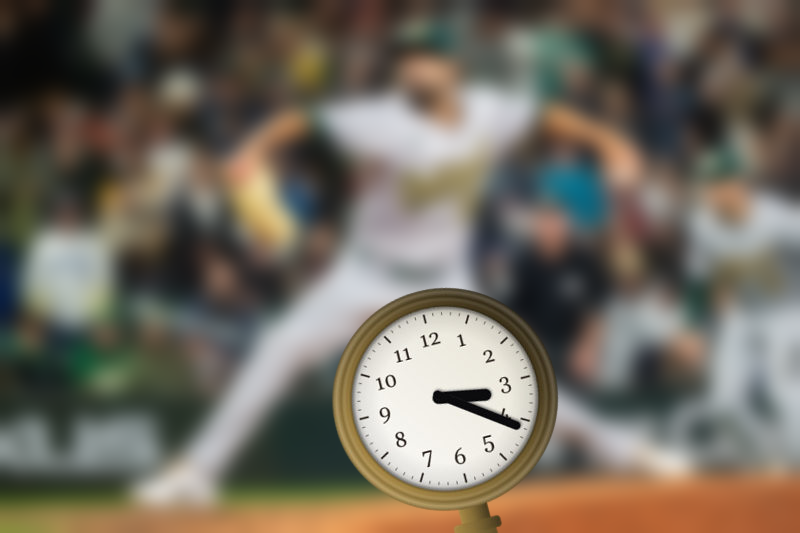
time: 3:21
